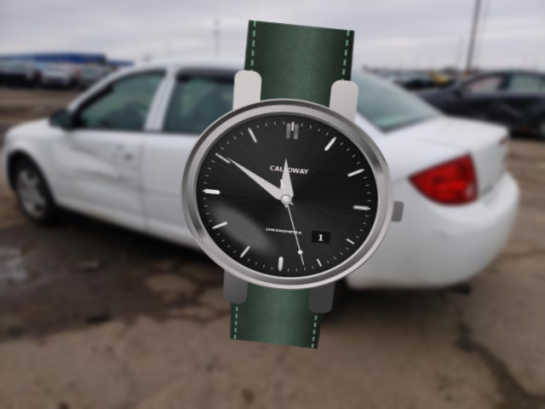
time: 11:50:27
